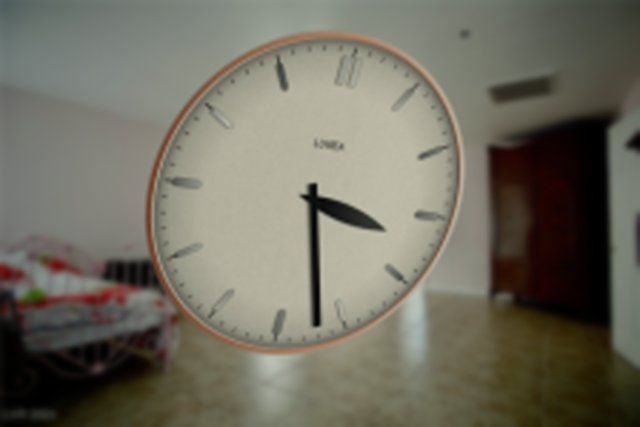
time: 3:27
